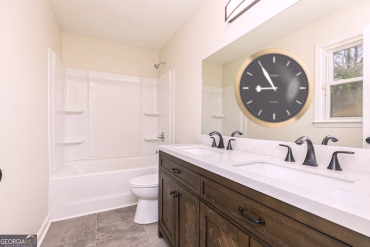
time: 8:55
